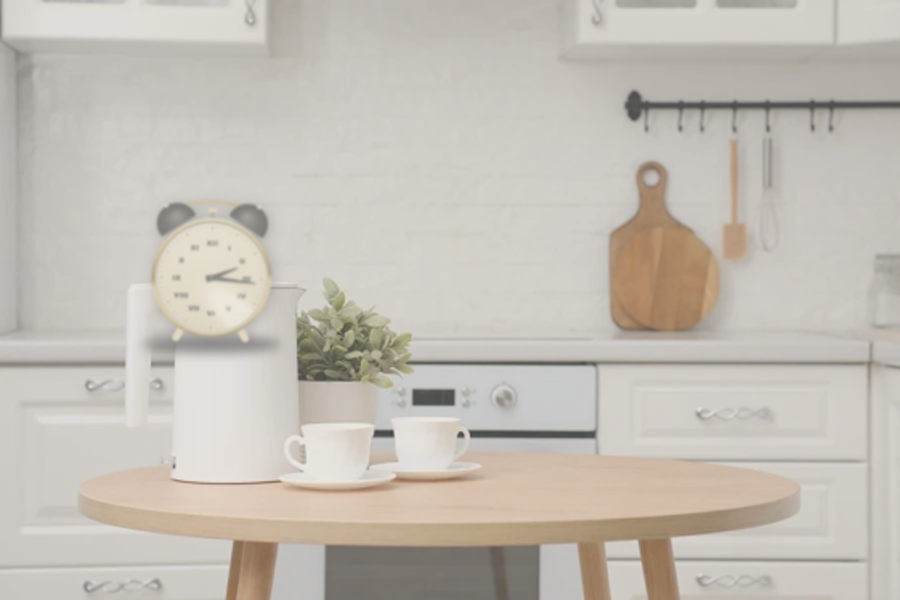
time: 2:16
